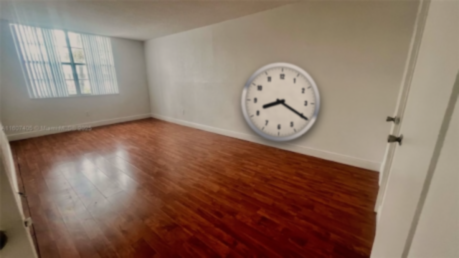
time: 8:20
